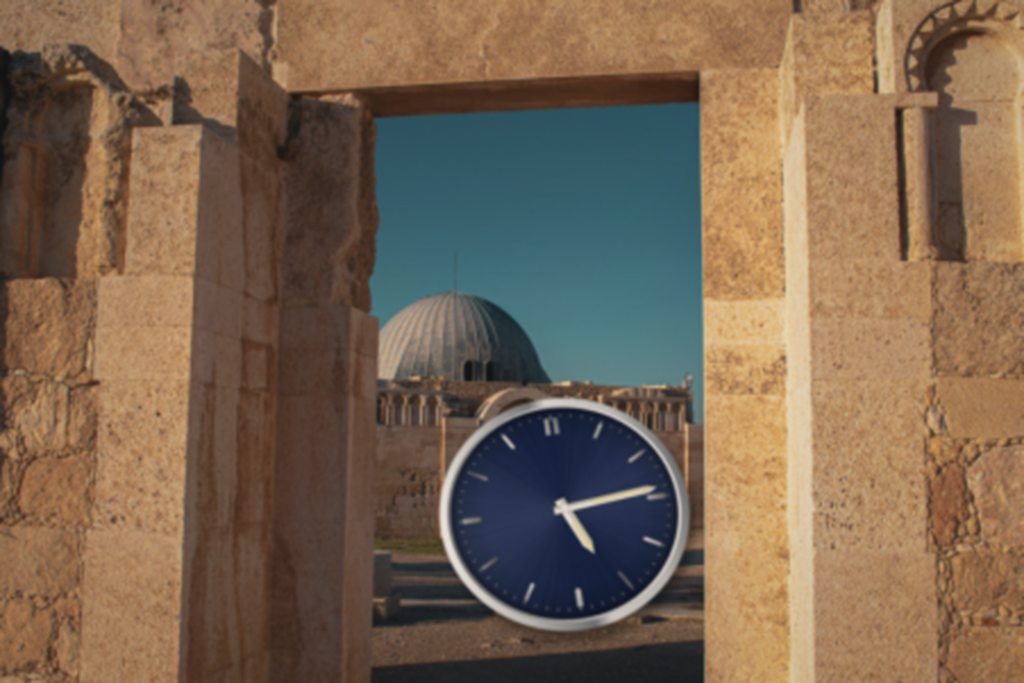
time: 5:14
